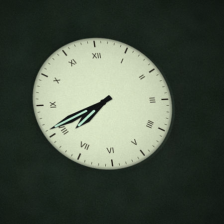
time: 7:41
